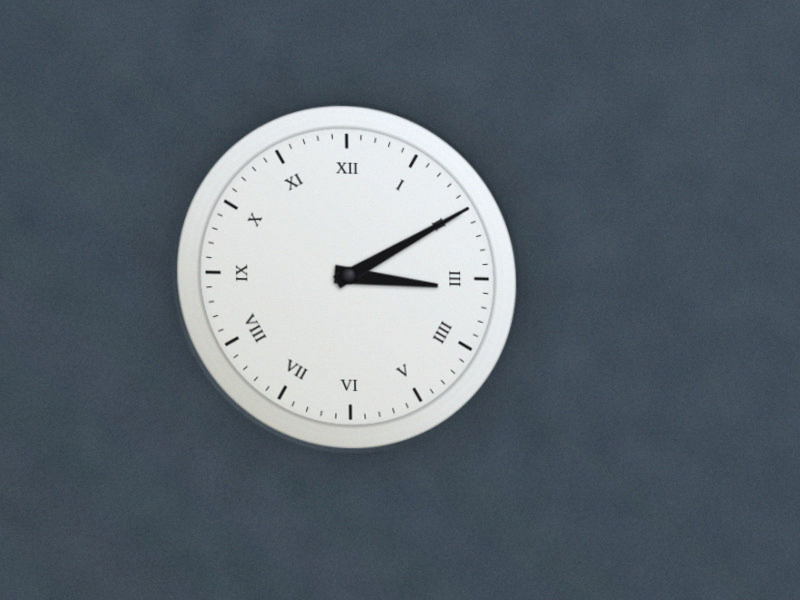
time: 3:10
